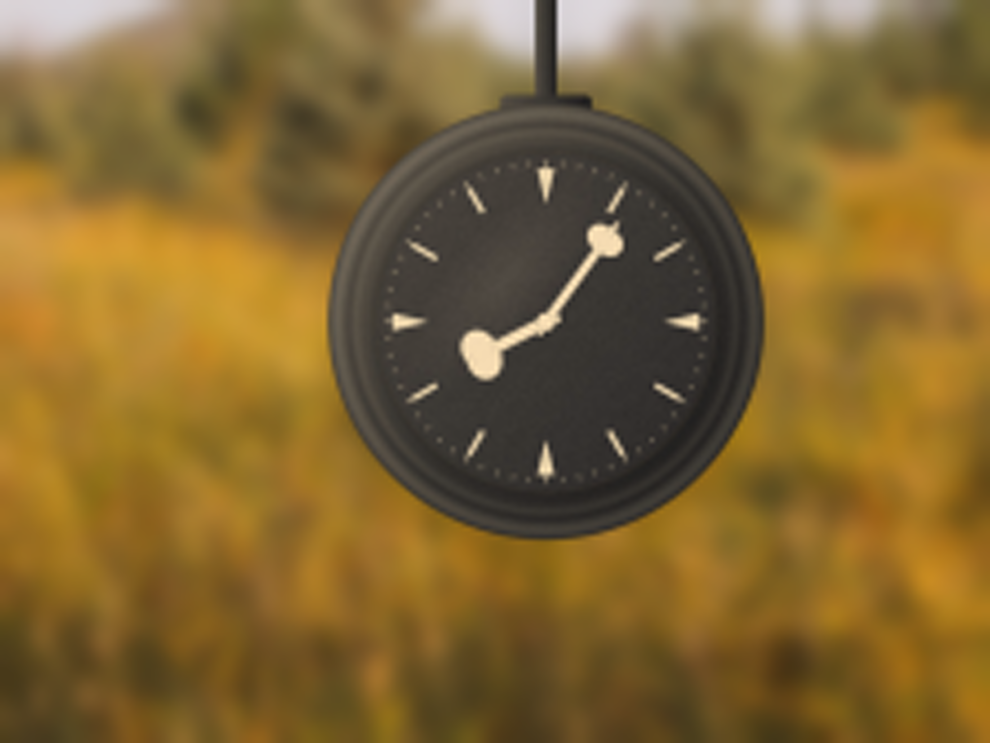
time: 8:06
